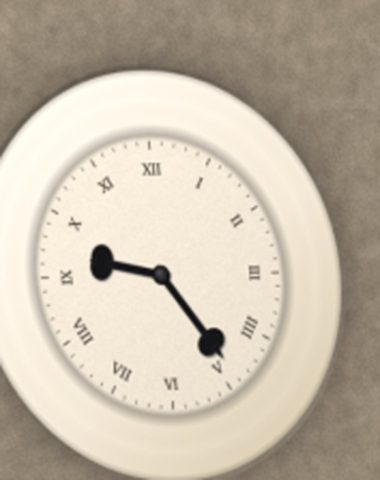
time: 9:24
